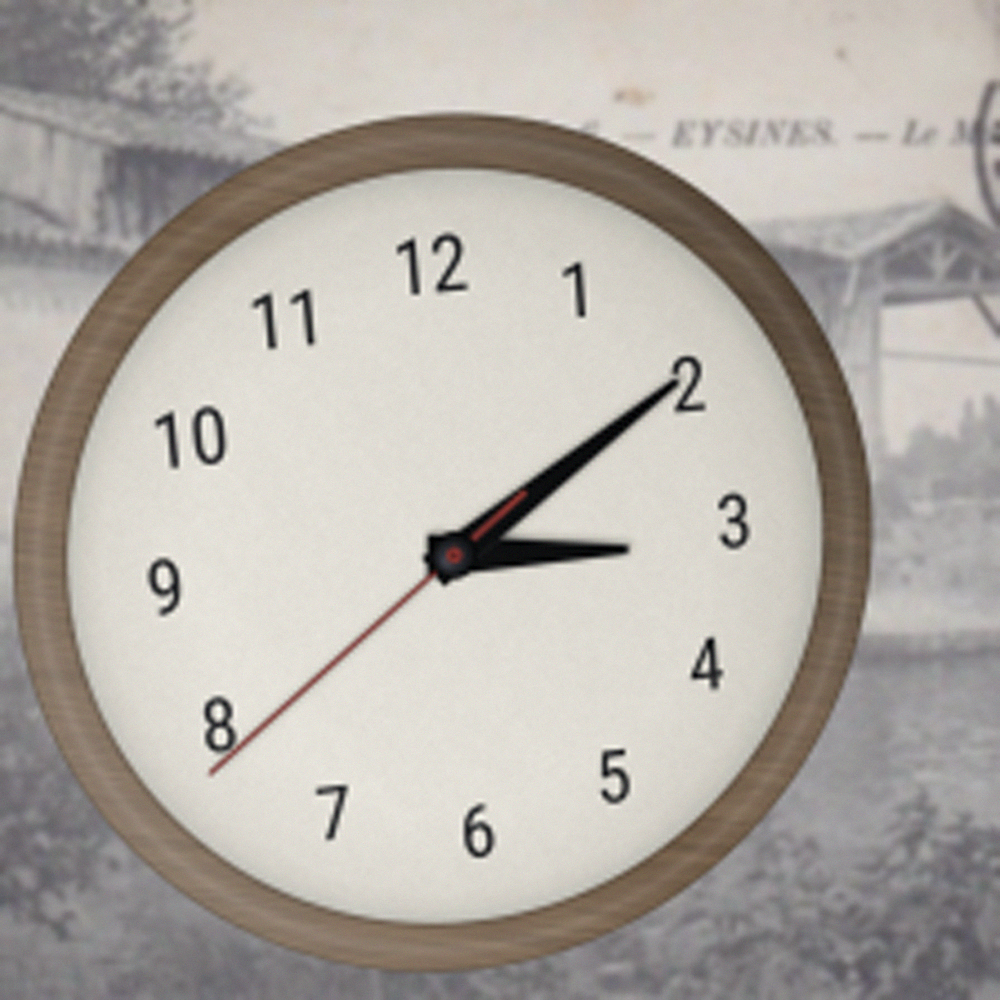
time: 3:09:39
